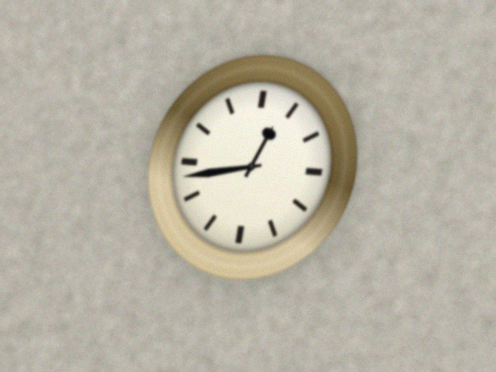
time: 12:43
